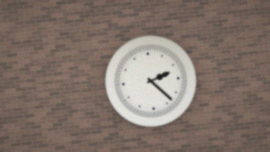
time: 2:23
